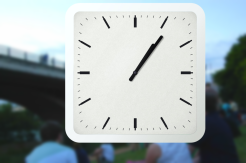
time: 1:06
